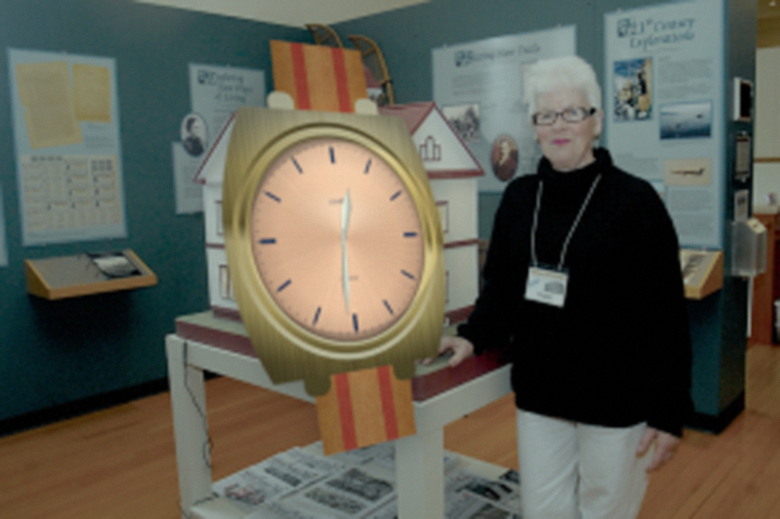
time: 12:31
